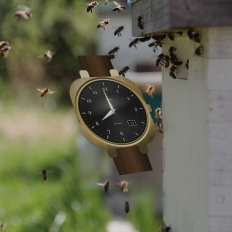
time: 7:59
